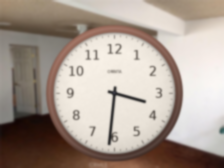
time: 3:31
